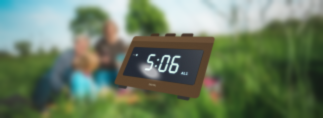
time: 5:06
